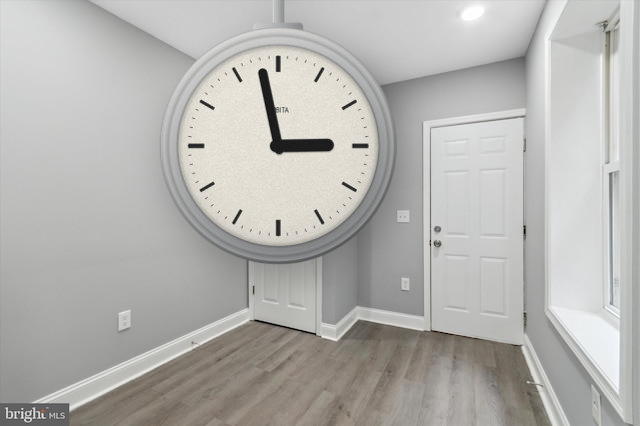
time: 2:58
